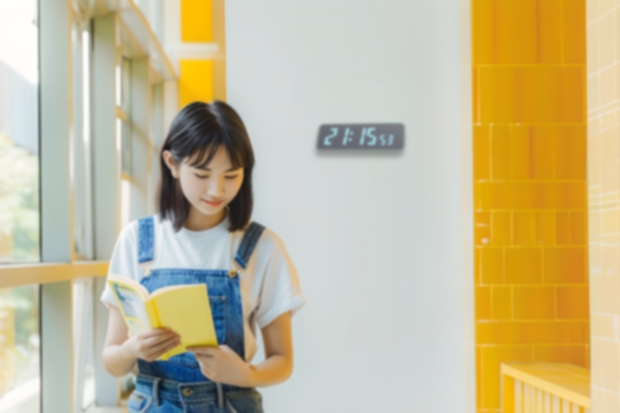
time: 21:15
